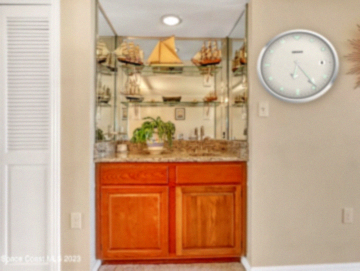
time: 6:24
